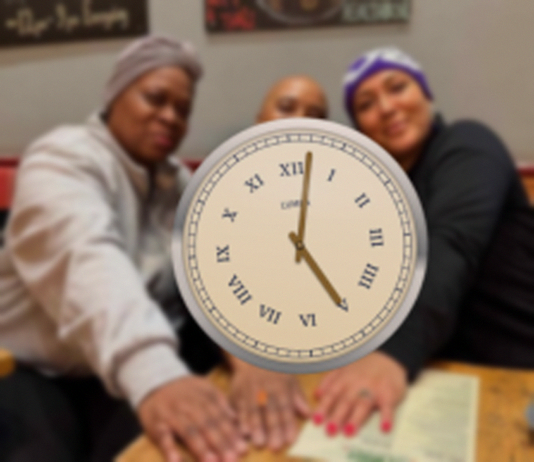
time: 5:02
